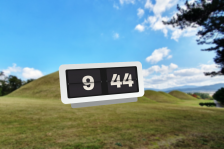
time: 9:44
